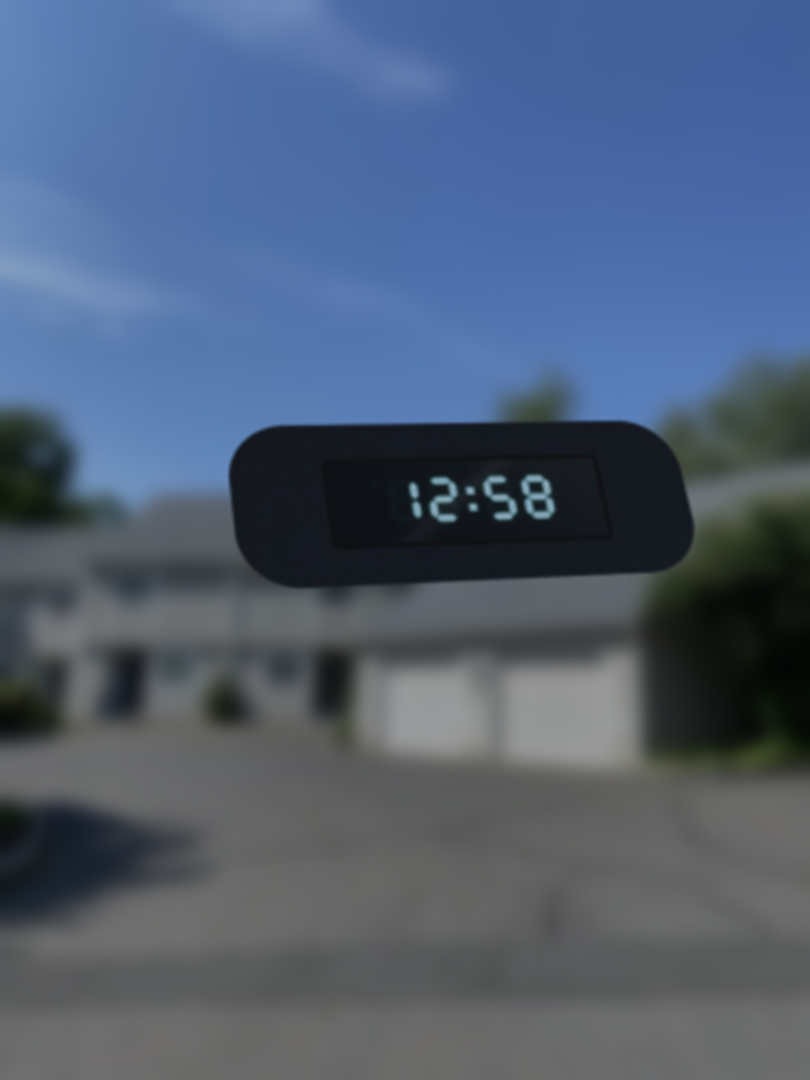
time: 12:58
